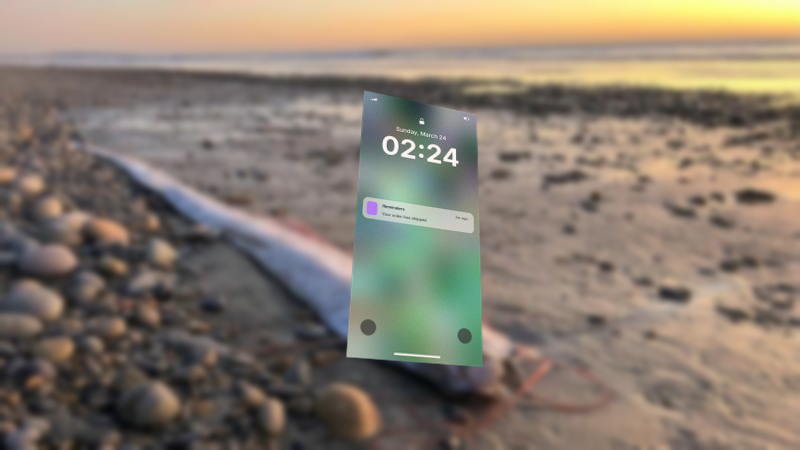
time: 2:24
